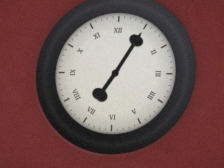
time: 7:05
